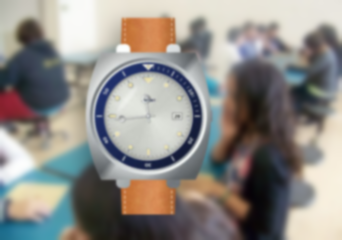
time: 11:44
